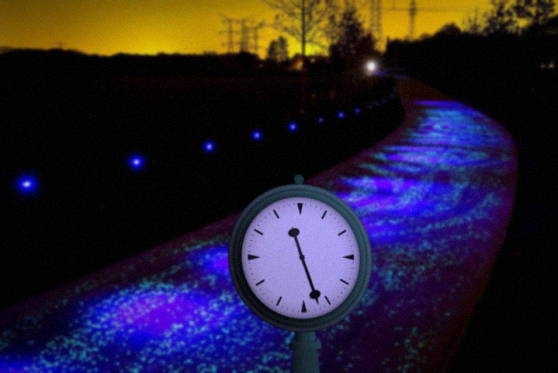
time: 11:27
